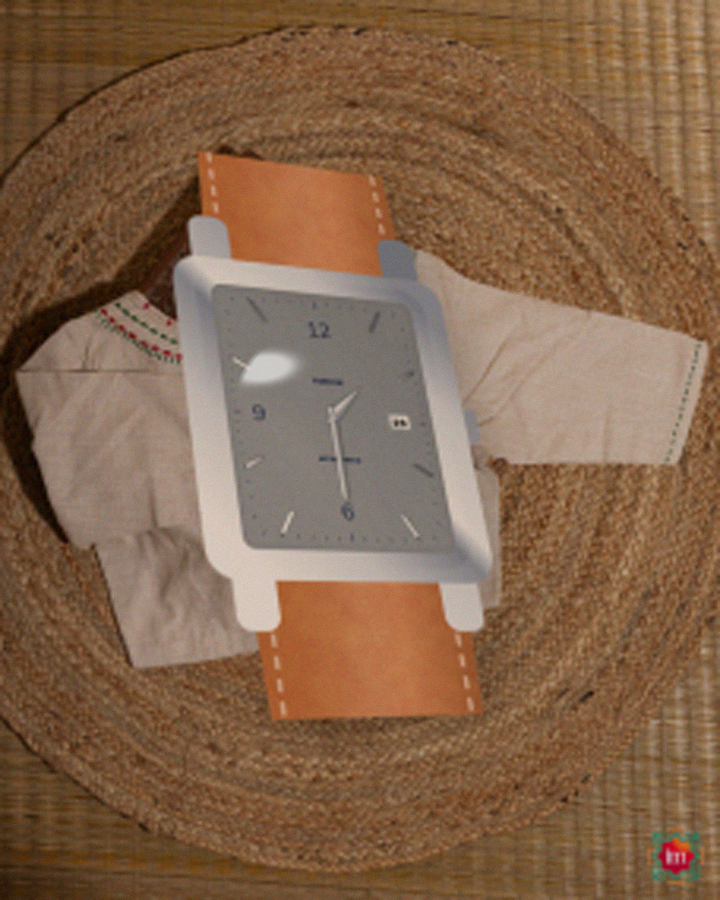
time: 1:30
